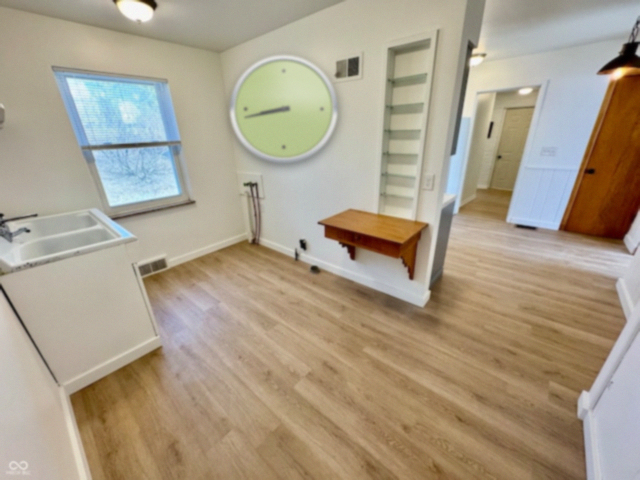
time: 8:43
